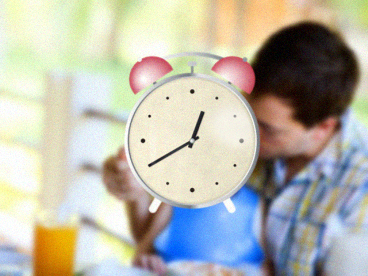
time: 12:40
